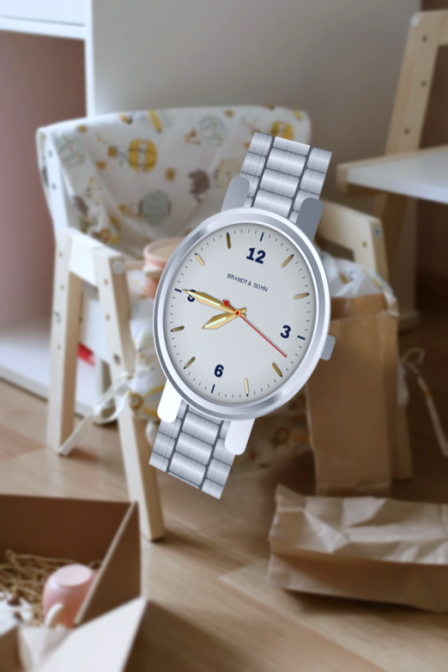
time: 7:45:18
